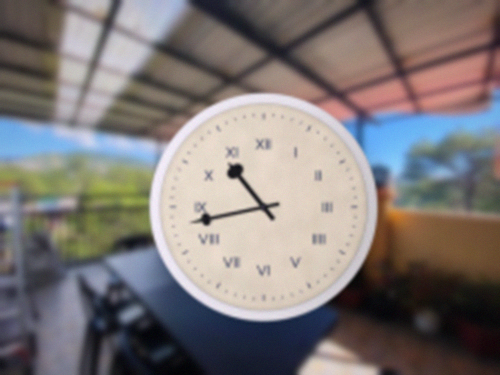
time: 10:43
